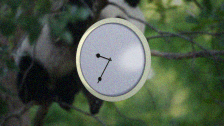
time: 9:35
